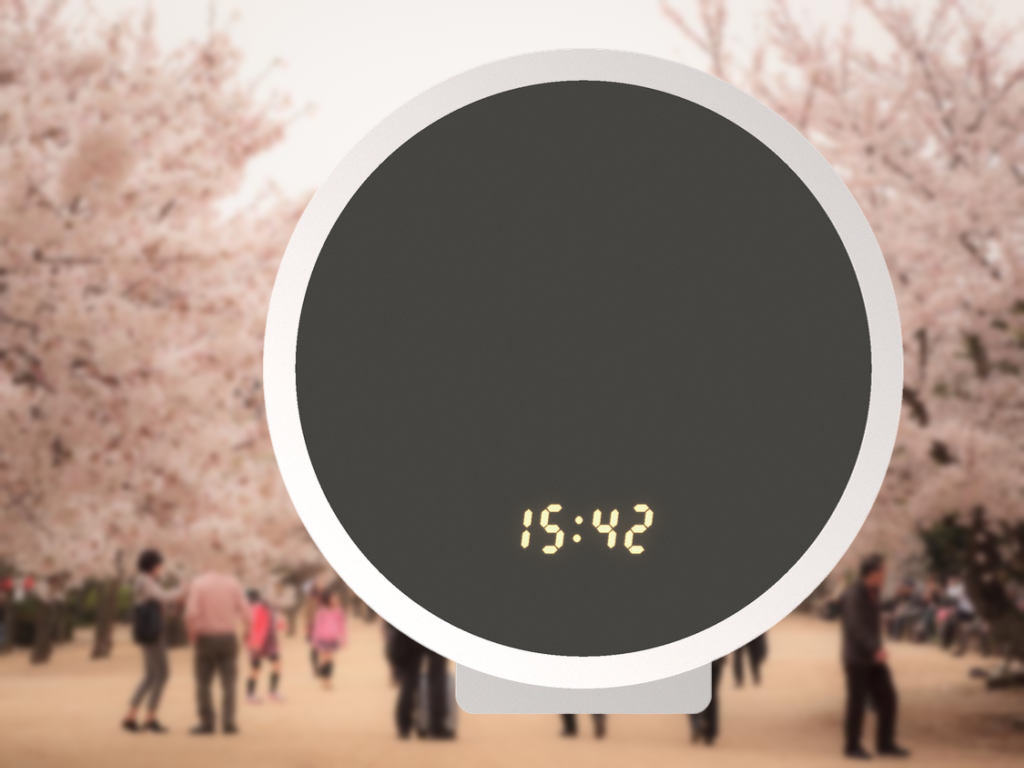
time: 15:42
